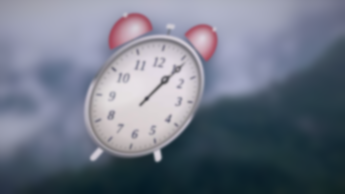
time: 1:06
